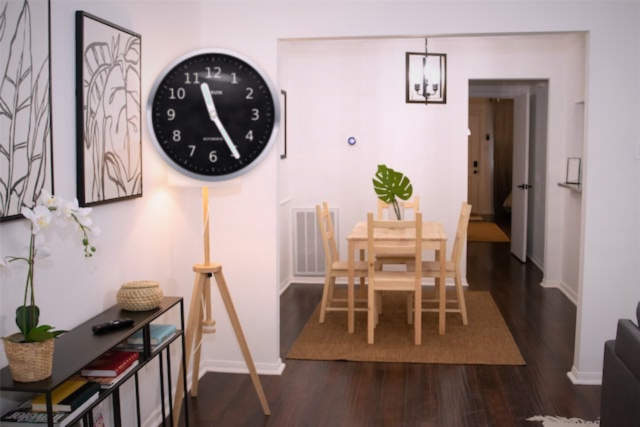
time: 11:25
